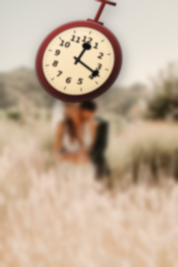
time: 12:18
